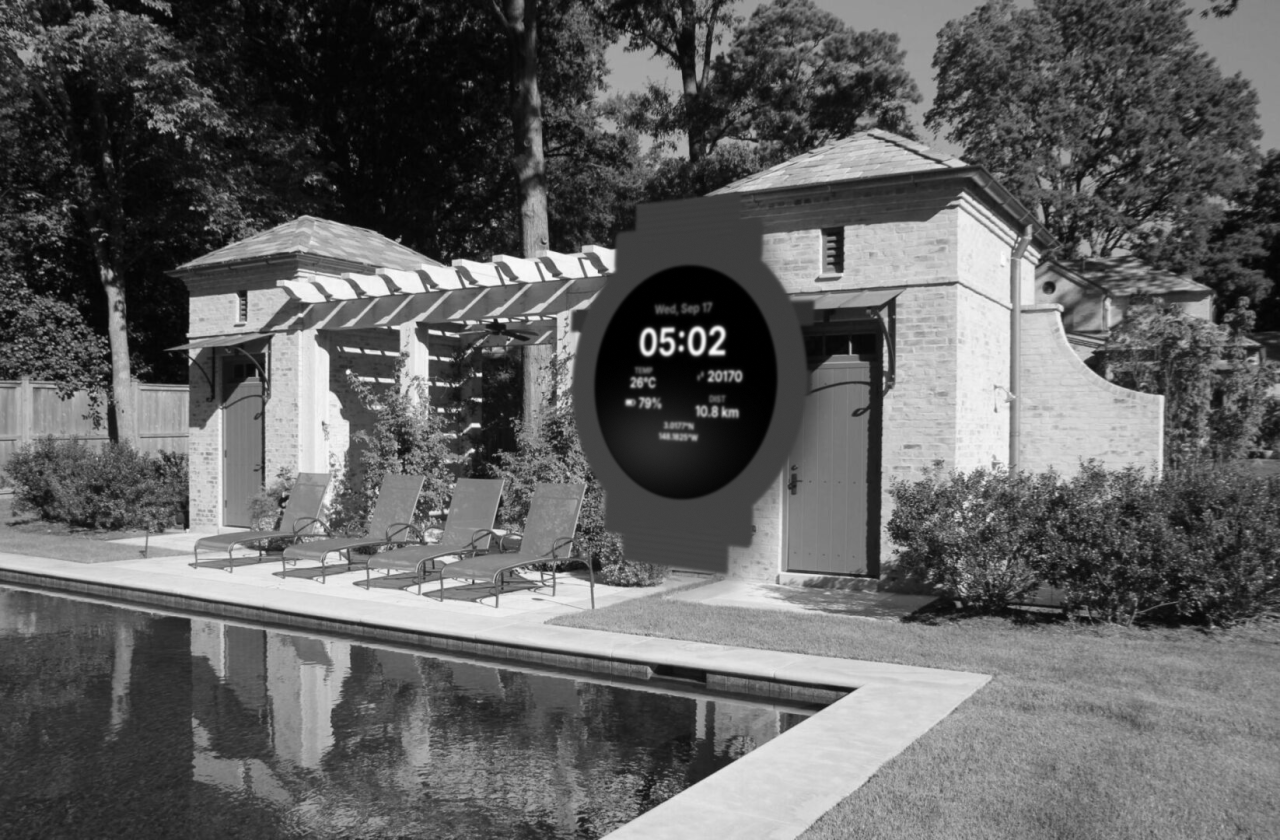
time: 5:02
